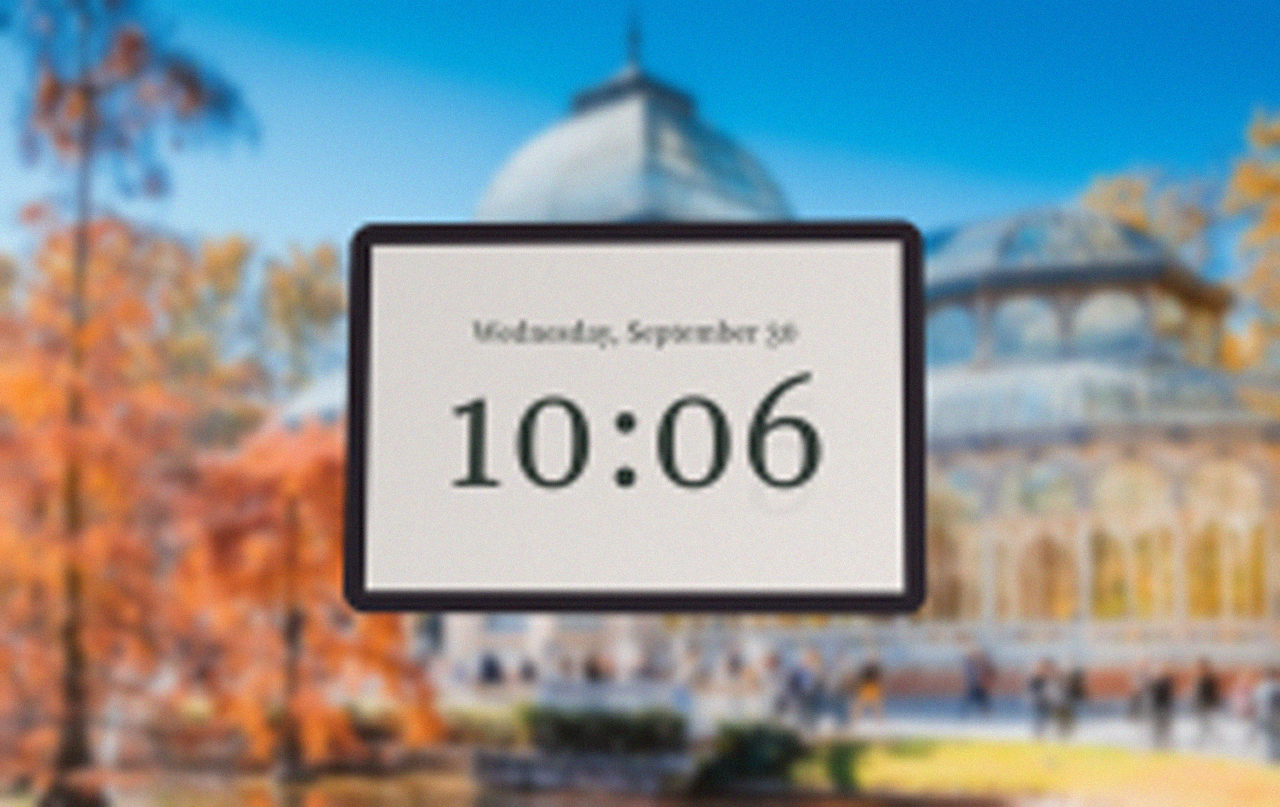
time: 10:06
